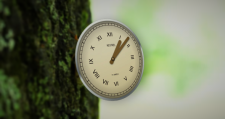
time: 1:08
